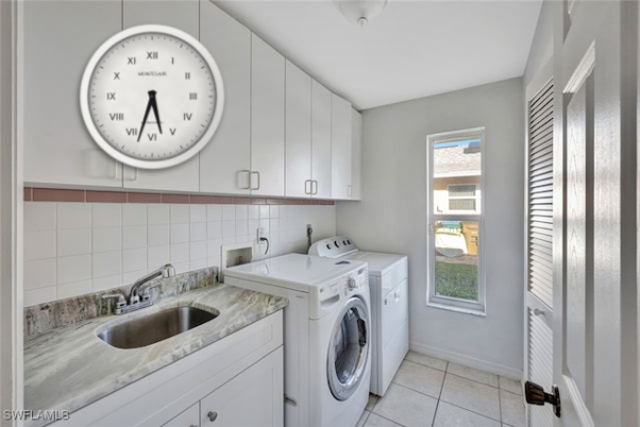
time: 5:33
